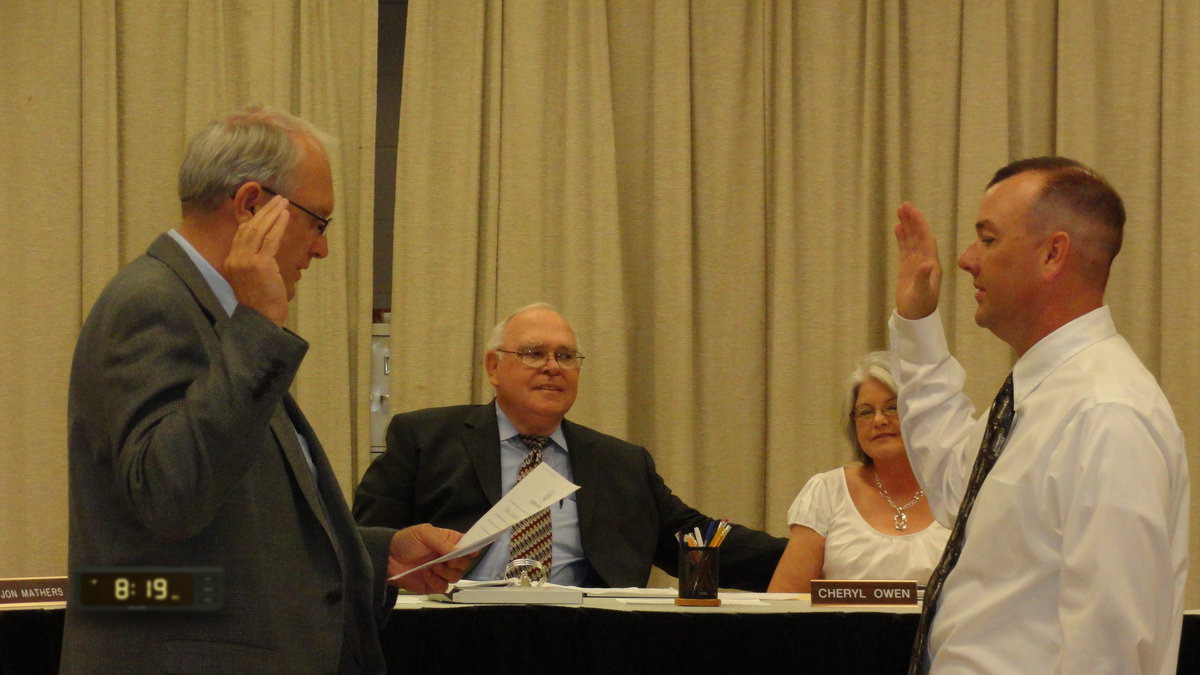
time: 8:19
